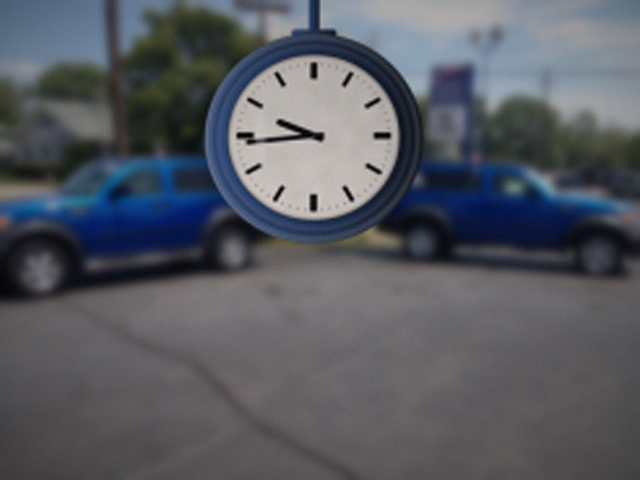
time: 9:44
